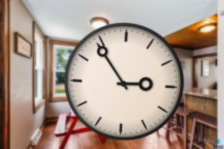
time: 2:54
